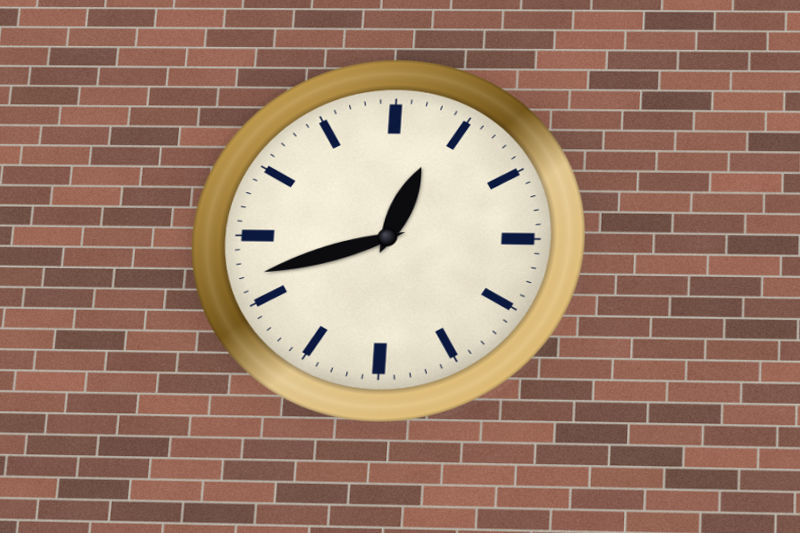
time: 12:42
